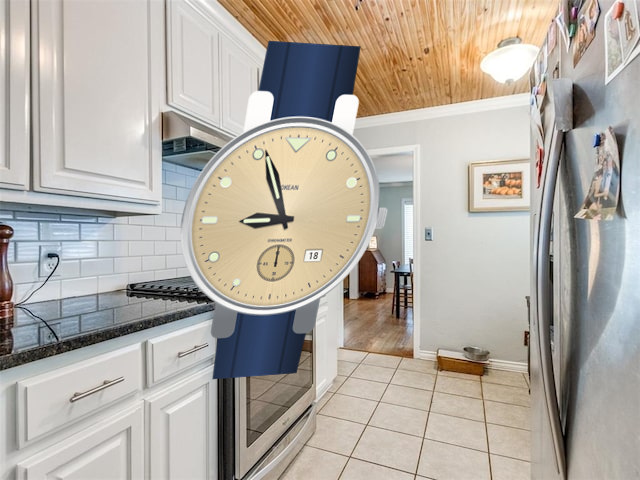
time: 8:56
